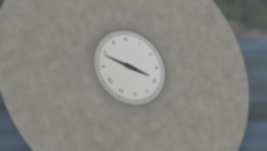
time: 3:49
